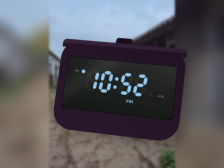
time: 10:52
